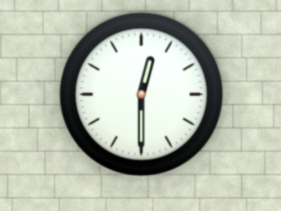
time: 12:30
